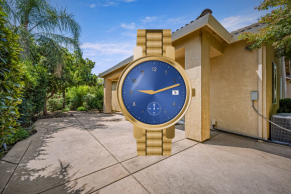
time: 9:12
